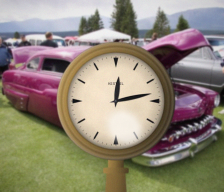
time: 12:13
